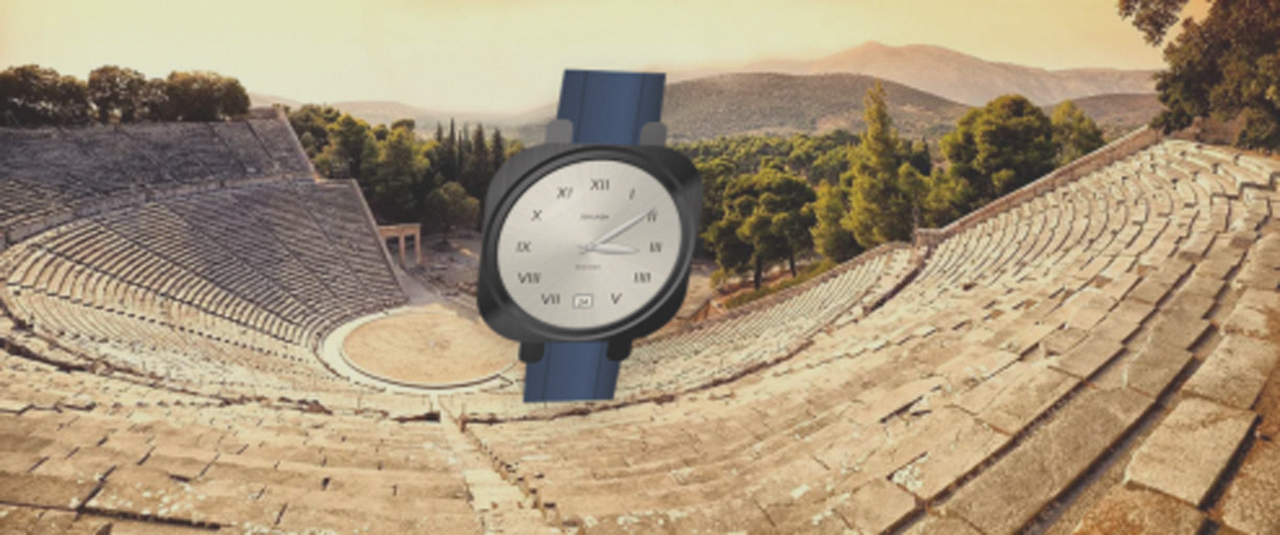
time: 3:09
